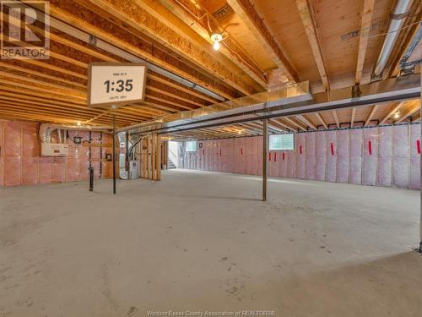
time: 1:35
